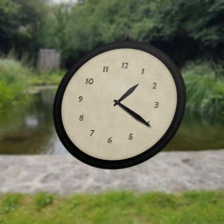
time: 1:20
